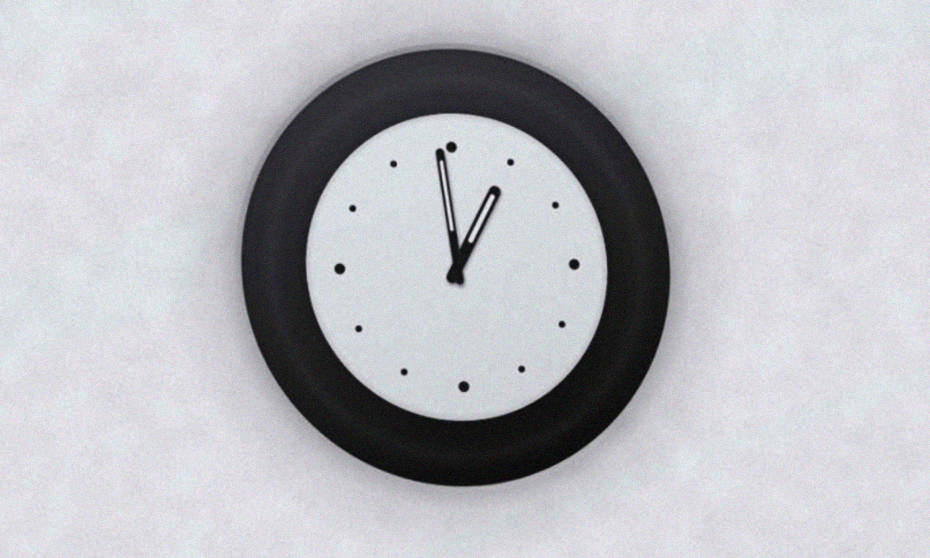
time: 12:59
